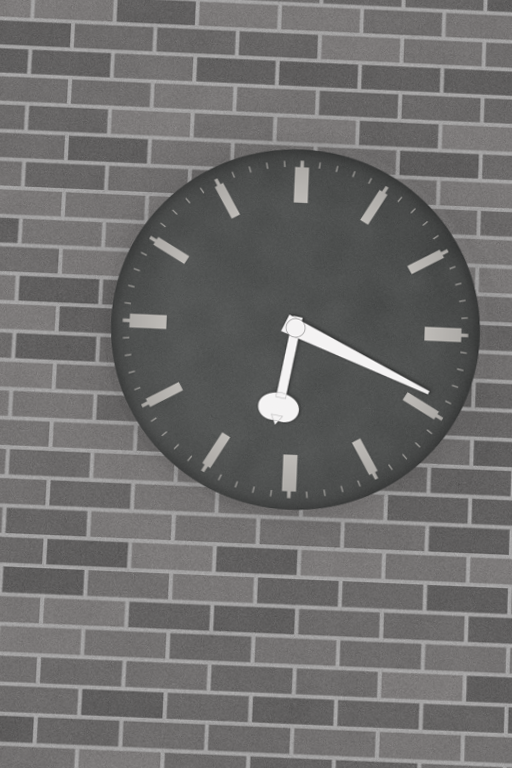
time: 6:19
